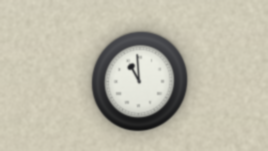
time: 10:59
